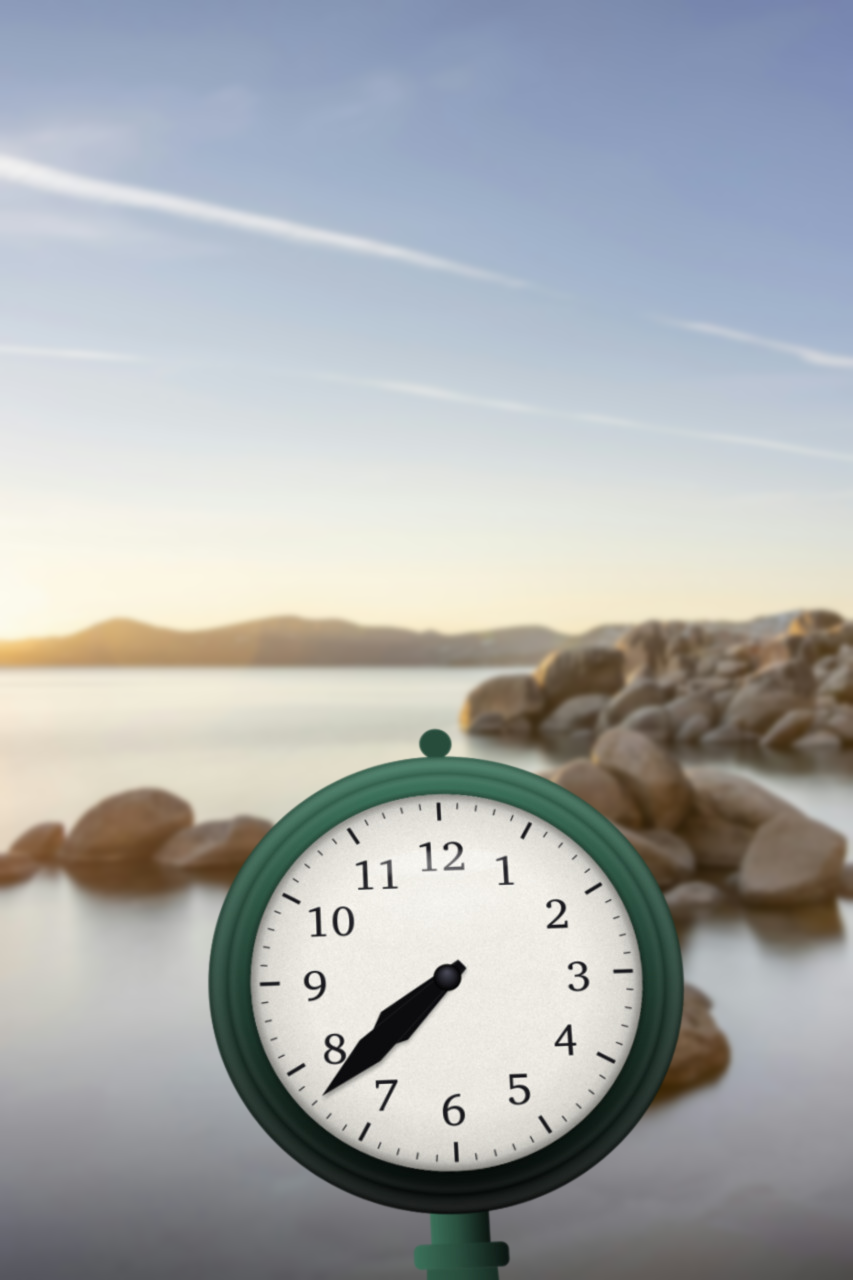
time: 7:38
